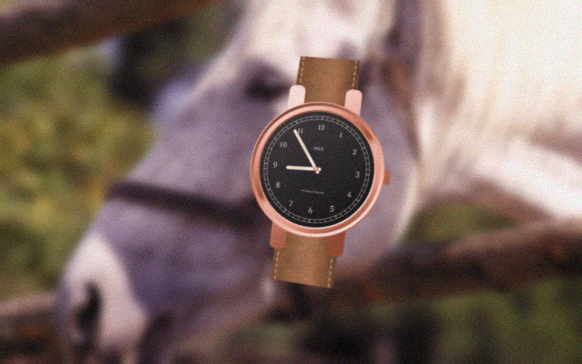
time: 8:54
